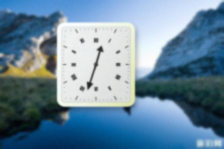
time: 12:33
